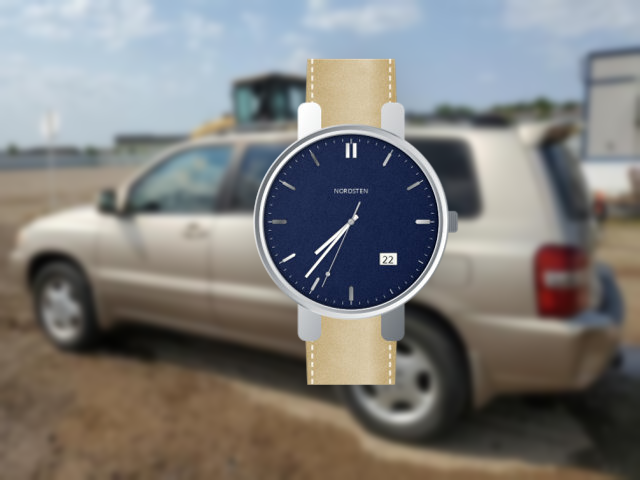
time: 7:36:34
